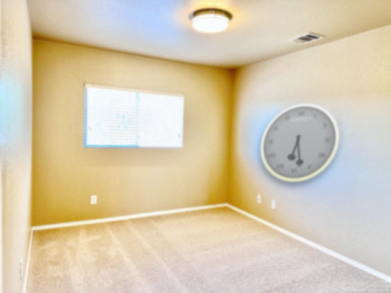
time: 6:28
